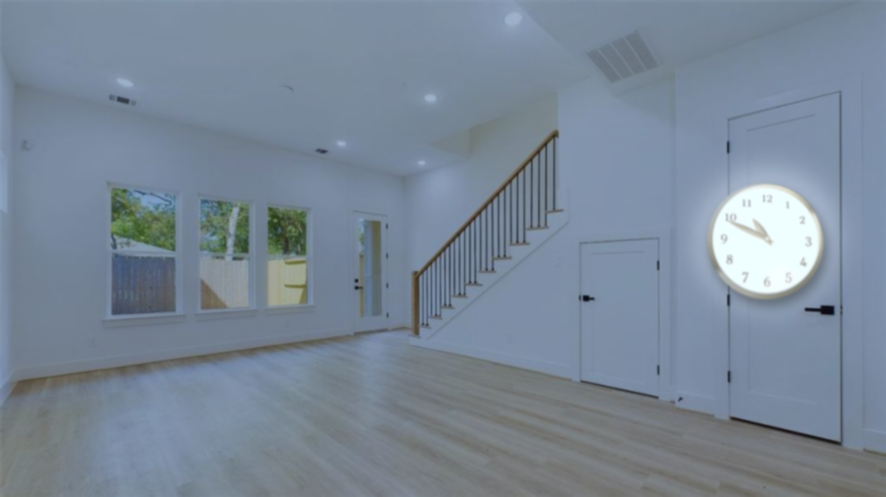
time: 10:49
